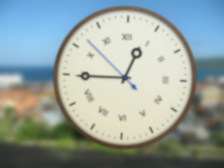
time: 12:44:52
